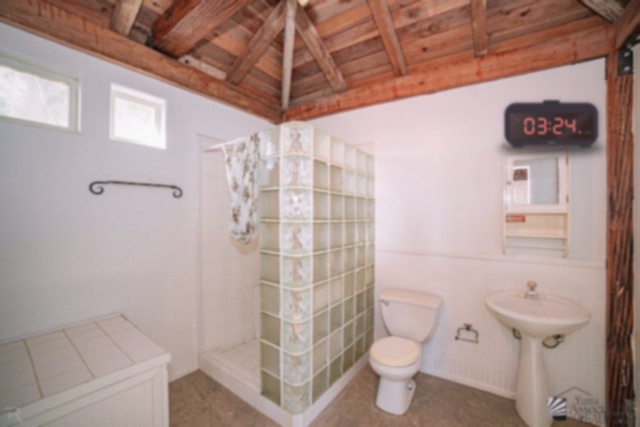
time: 3:24
